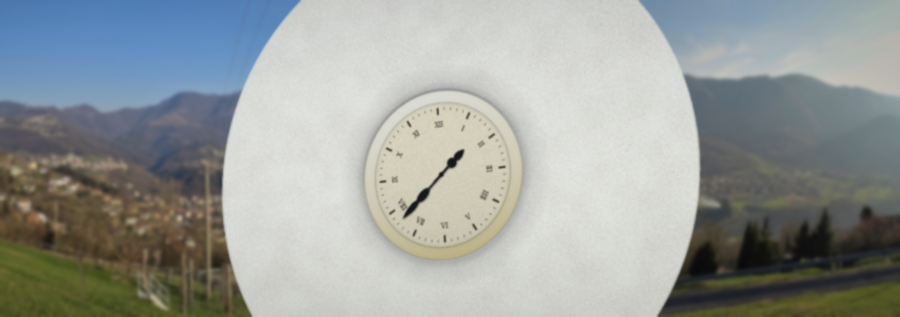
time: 1:38
